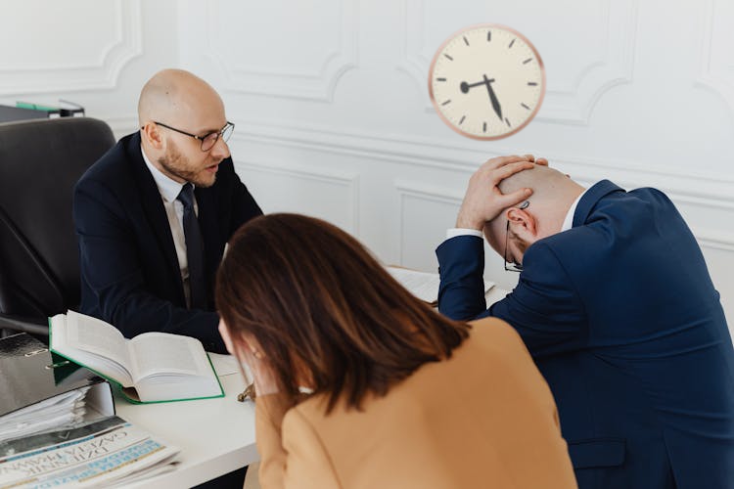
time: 8:26
